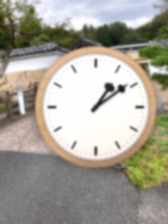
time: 1:09
